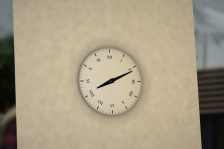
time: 8:11
